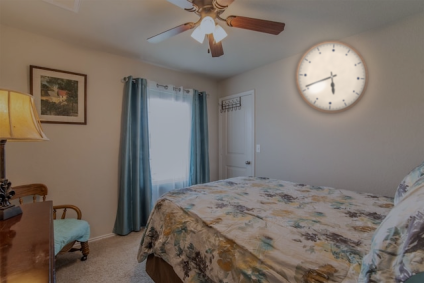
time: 5:41
